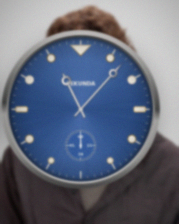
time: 11:07
